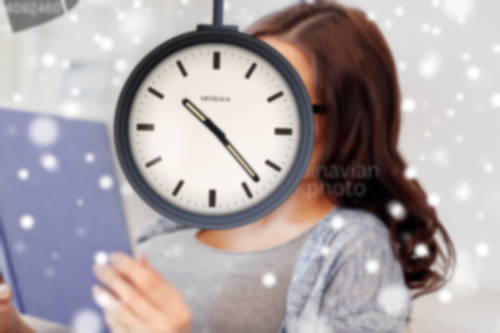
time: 10:23
